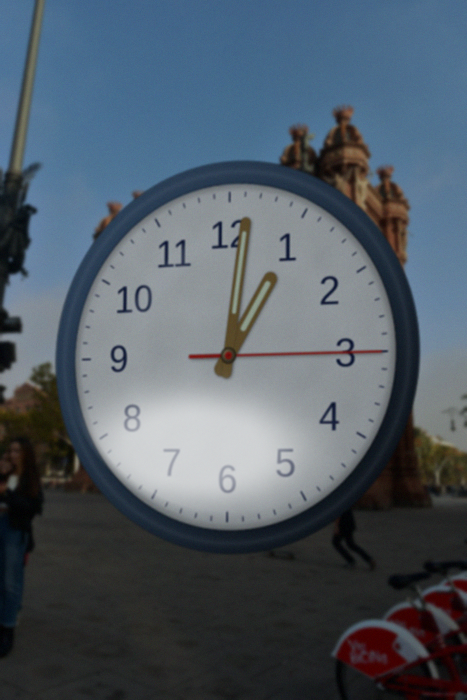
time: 1:01:15
